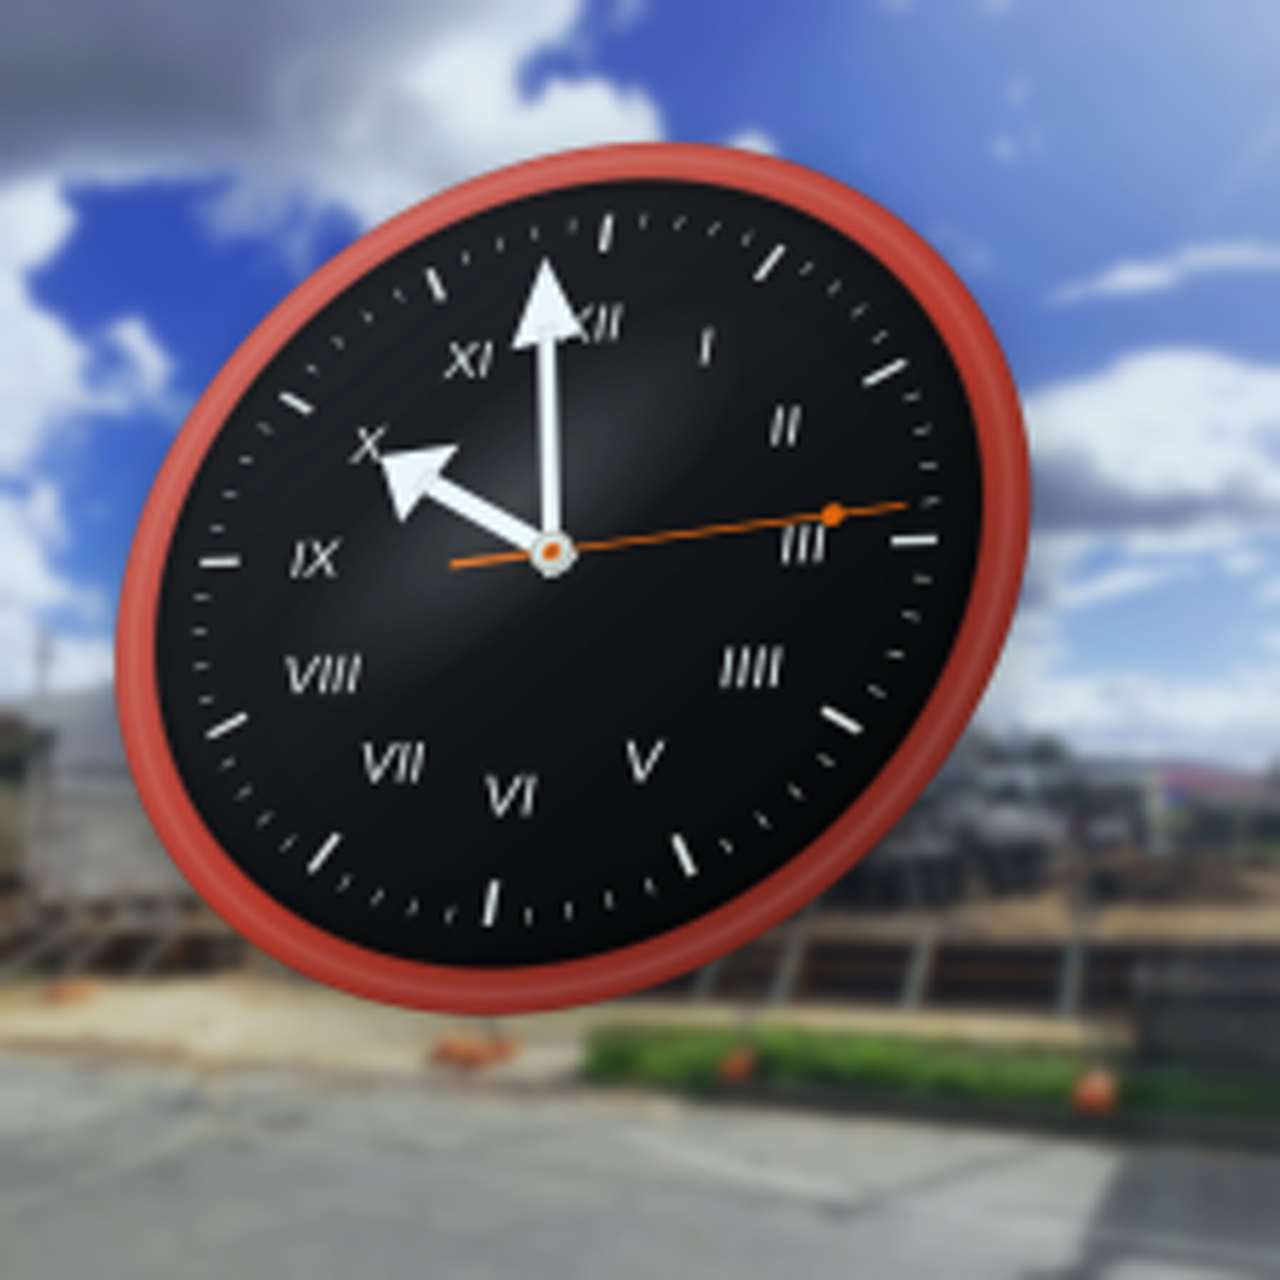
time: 9:58:14
